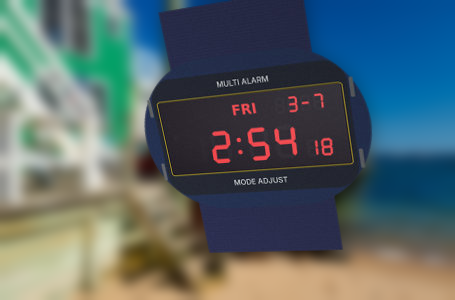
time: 2:54:18
